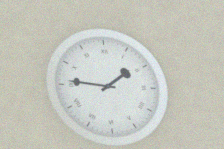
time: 1:46
